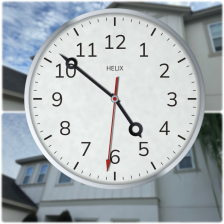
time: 4:51:31
